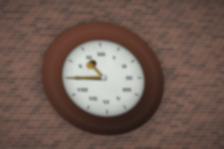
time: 10:45
